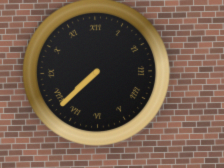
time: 7:38
